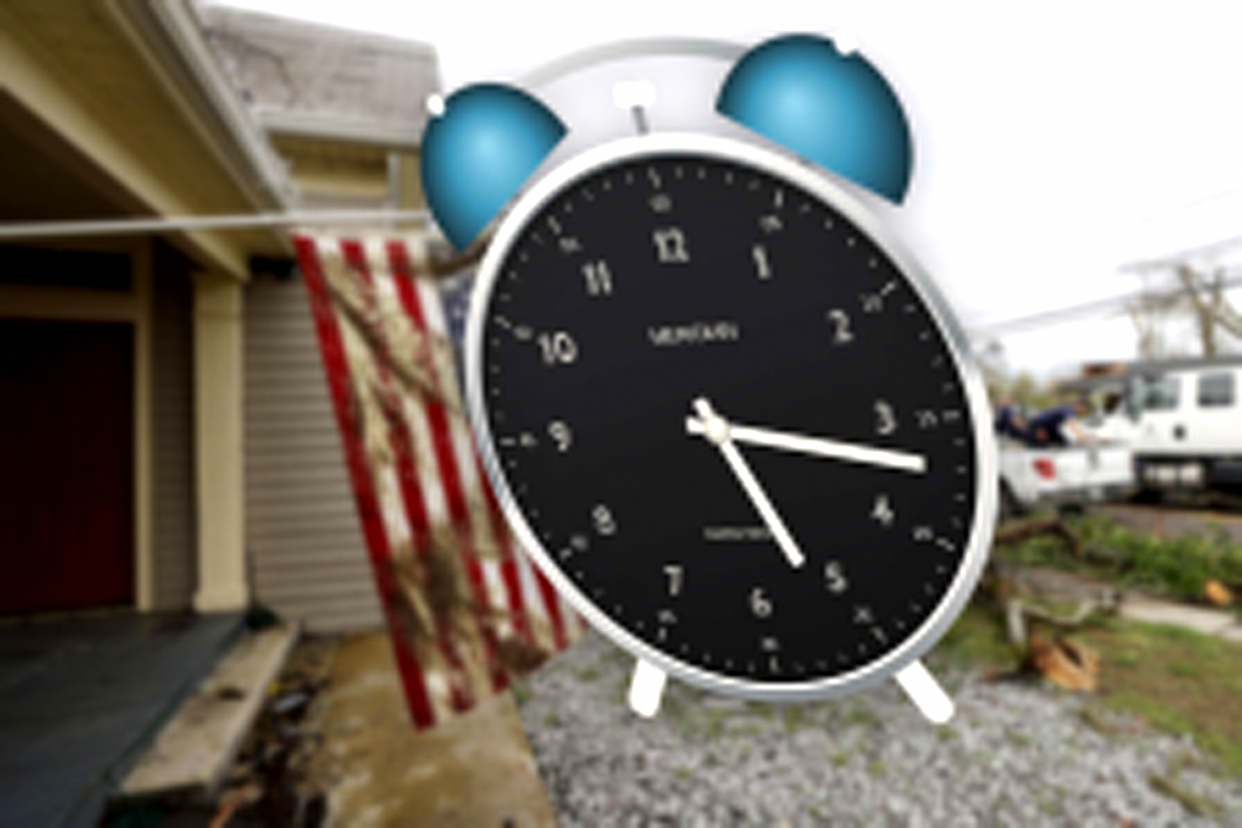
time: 5:17
